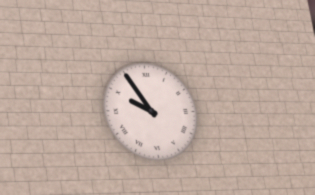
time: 9:55
